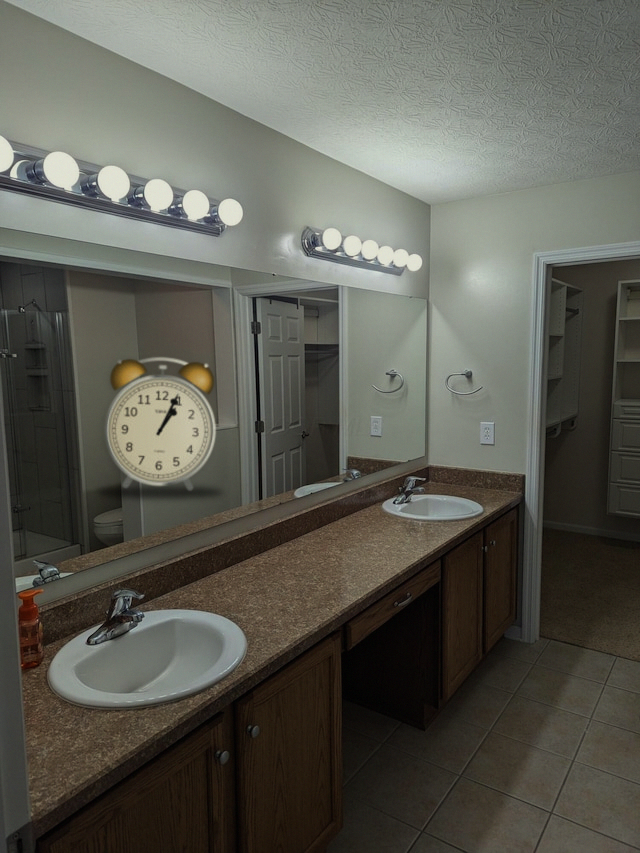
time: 1:04
